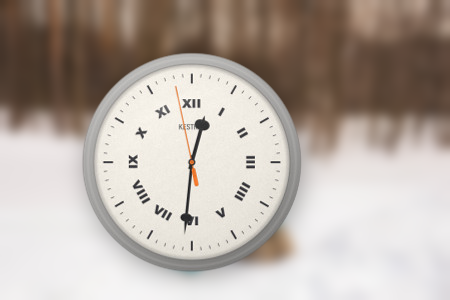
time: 12:30:58
